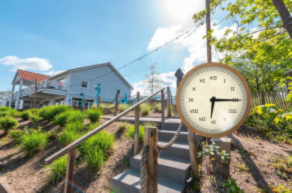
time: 6:15
